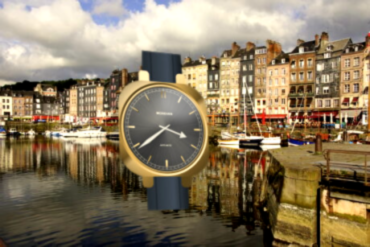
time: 3:39
